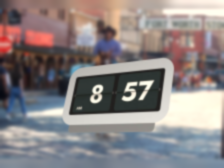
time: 8:57
